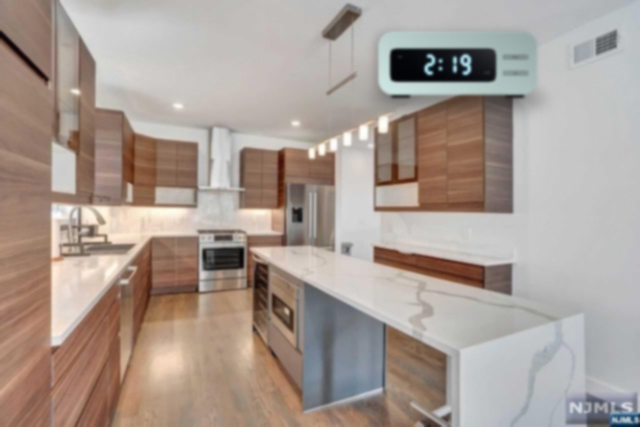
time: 2:19
